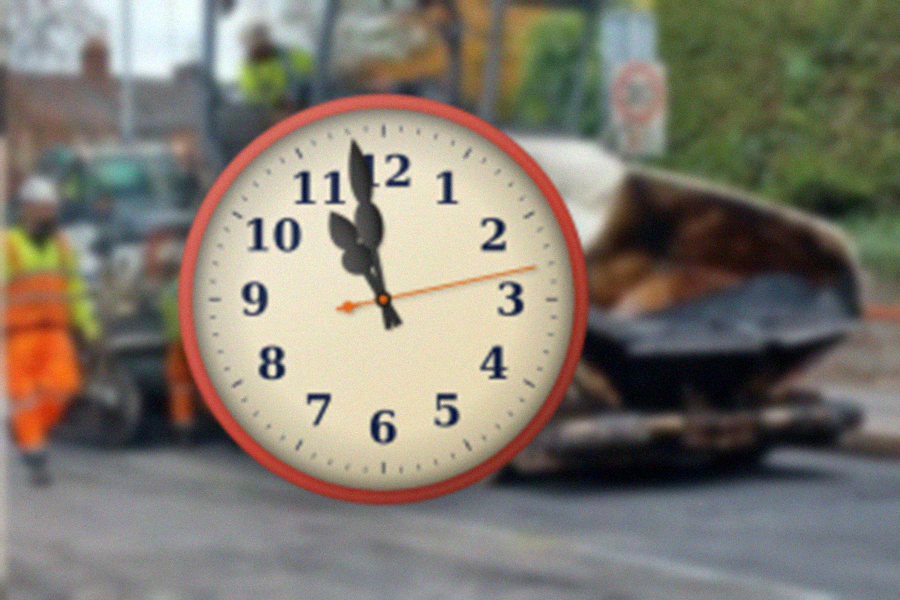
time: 10:58:13
